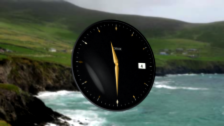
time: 11:30
